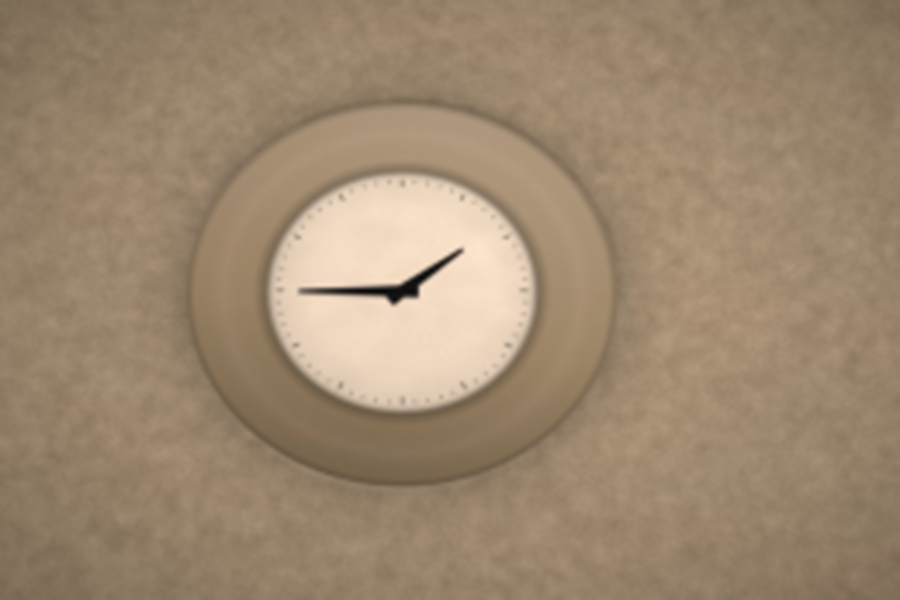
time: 1:45
